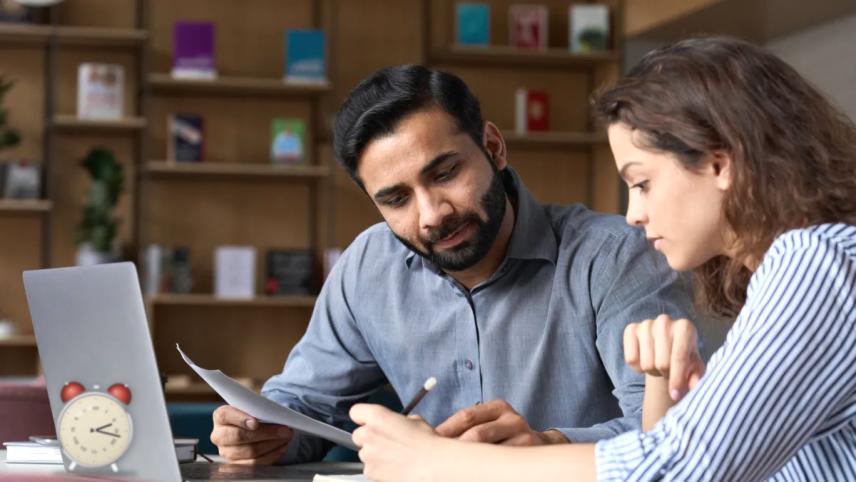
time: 2:17
